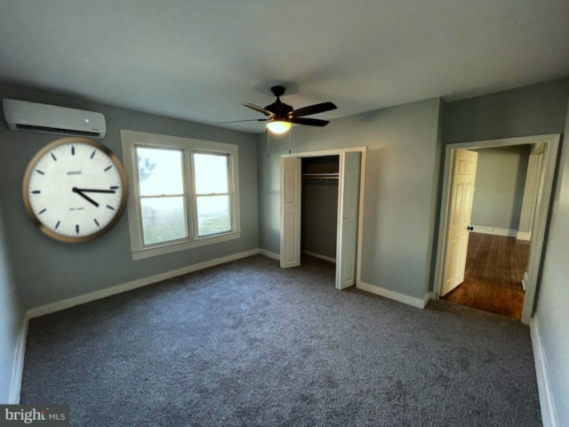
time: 4:16
